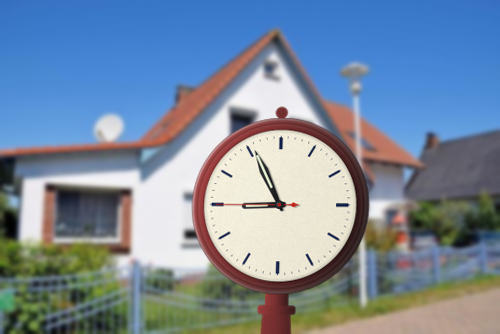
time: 8:55:45
